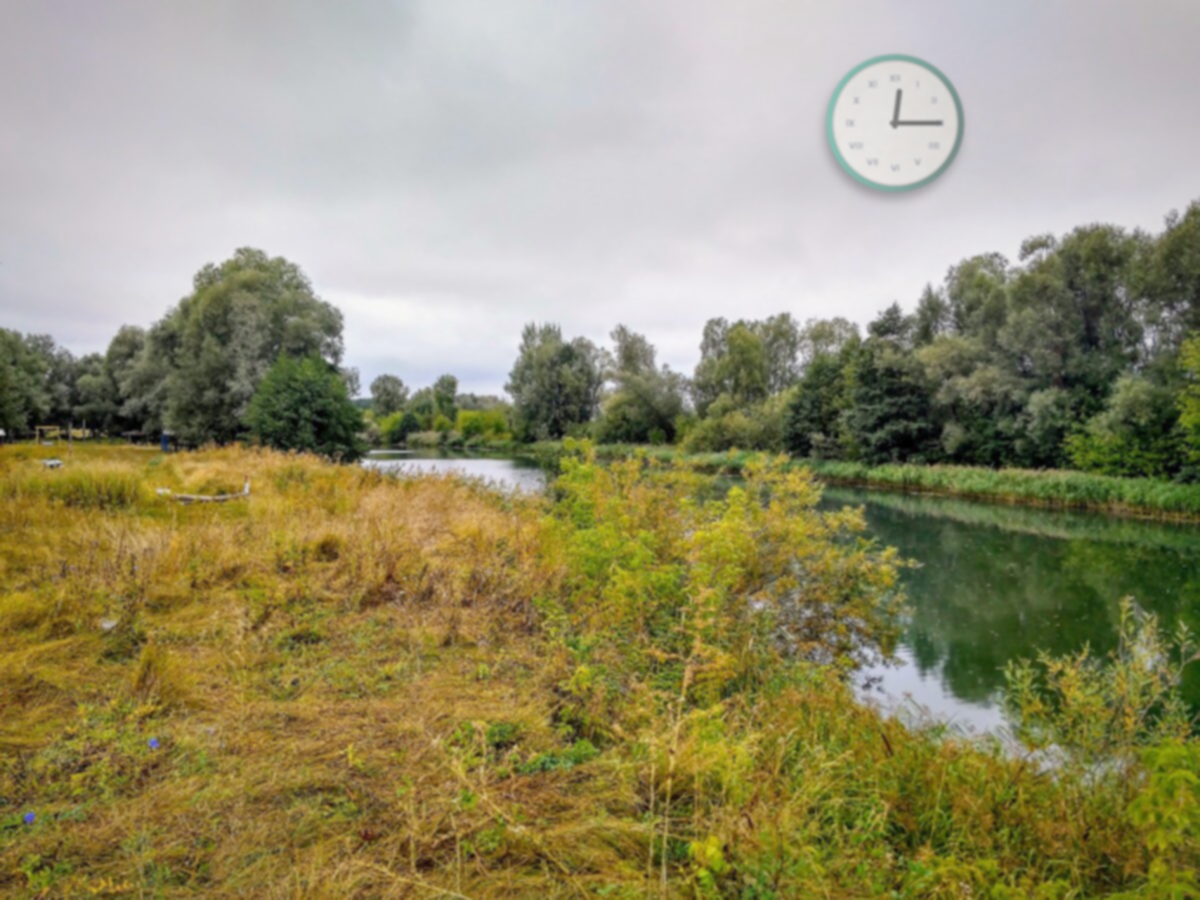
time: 12:15
